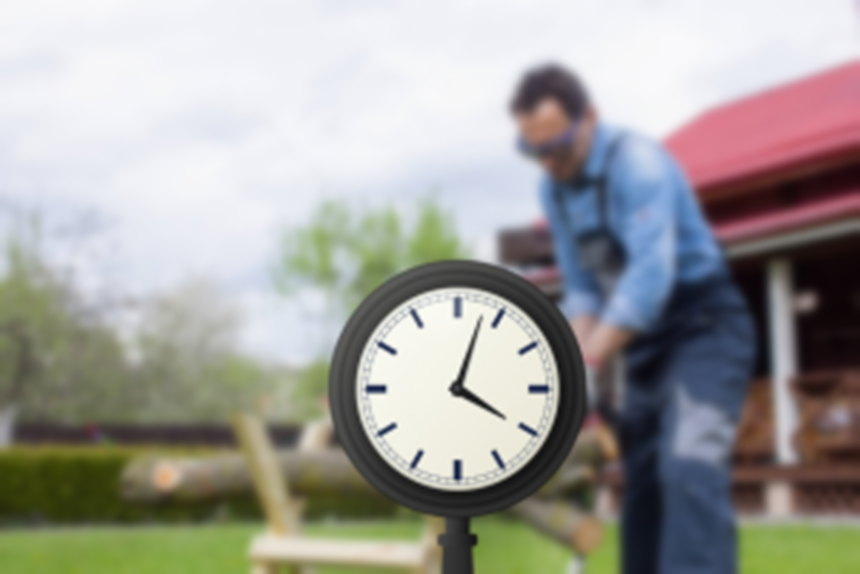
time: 4:03
